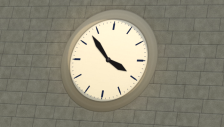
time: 3:53
